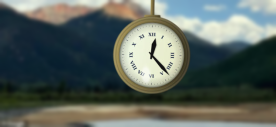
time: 12:23
